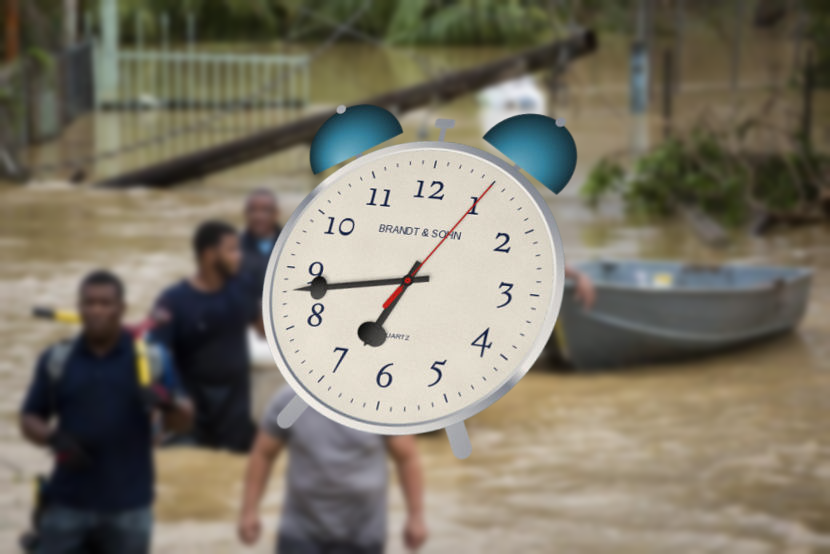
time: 6:43:05
